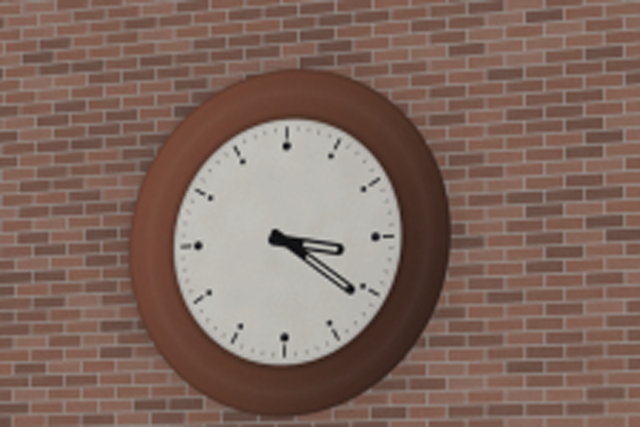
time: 3:21
